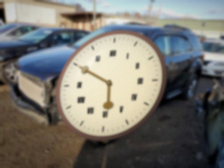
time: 5:50
